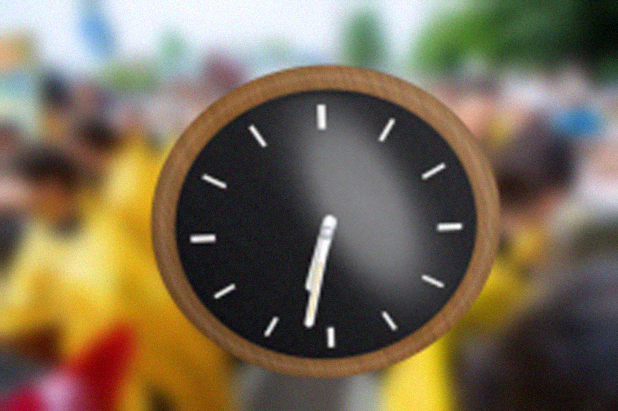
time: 6:32
